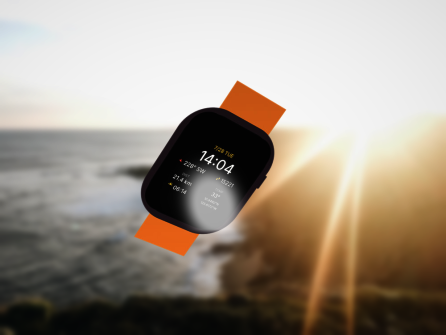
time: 14:04
